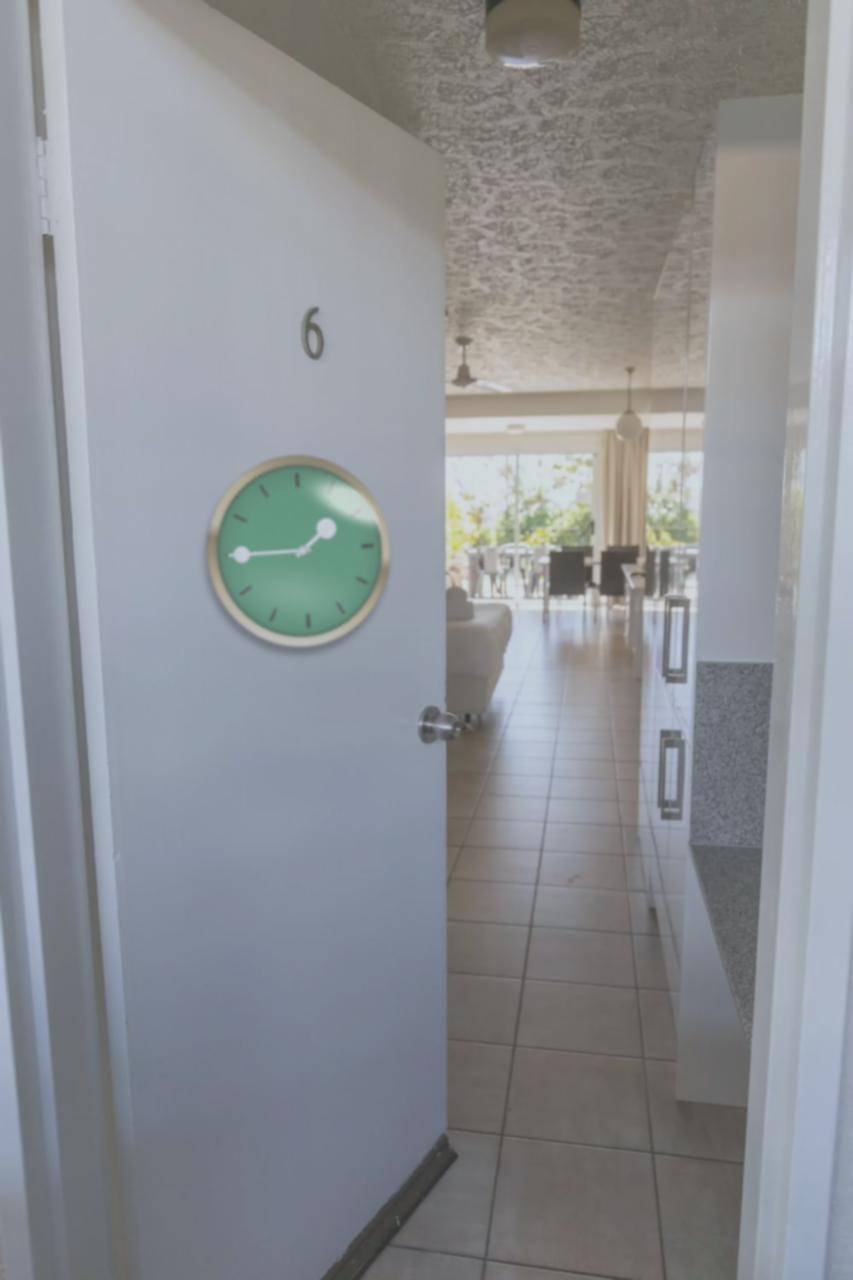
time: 1:45
